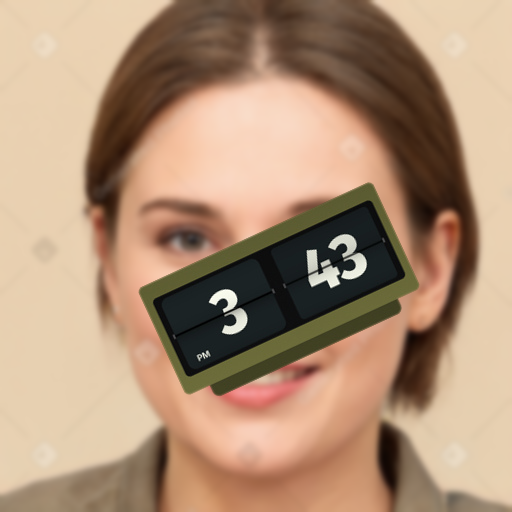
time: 3:43
